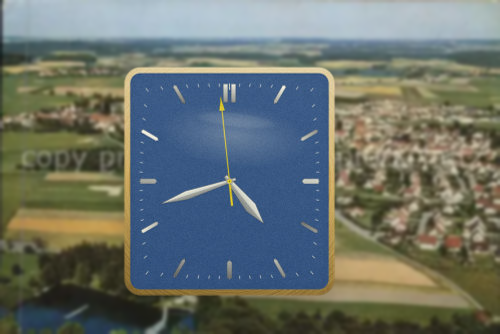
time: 4:41:59
